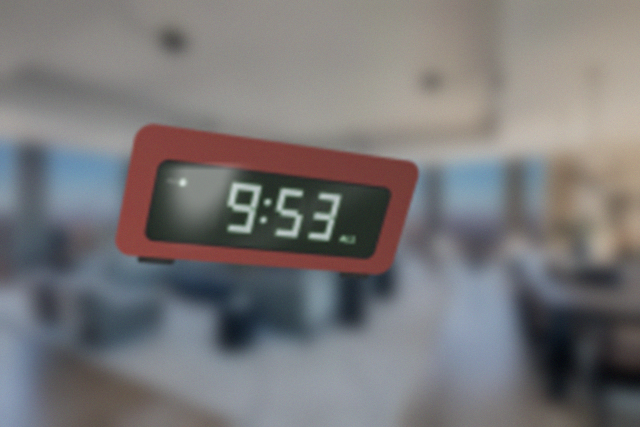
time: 9:53
